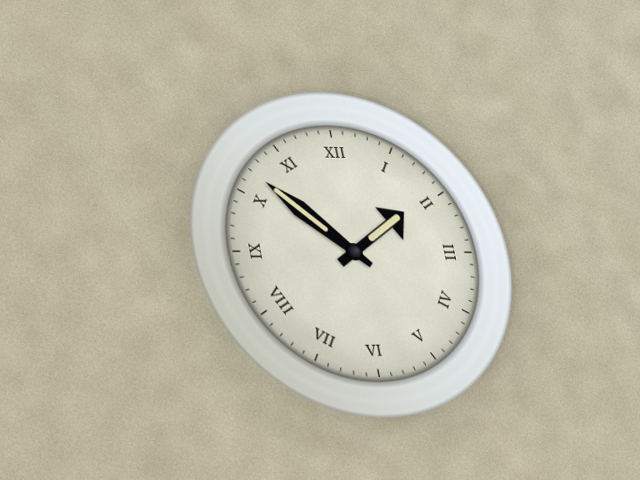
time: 1:52
